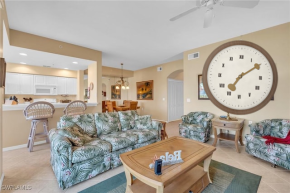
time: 7:09
